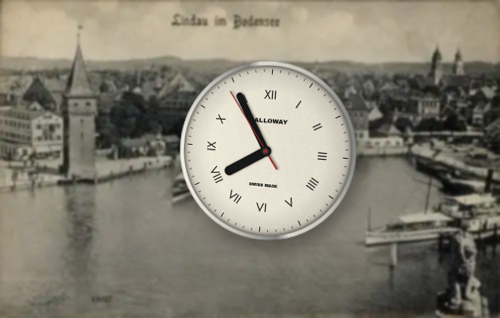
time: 7:54:54
